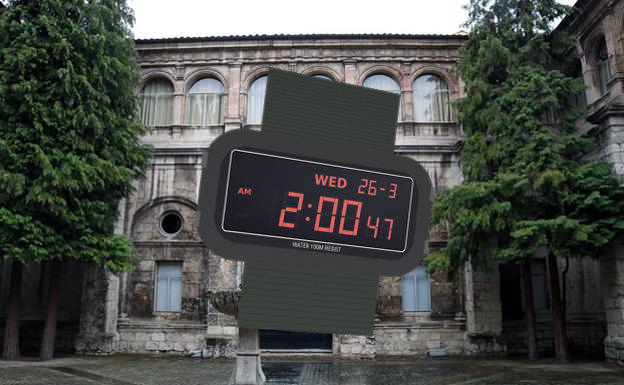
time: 2:00:47
